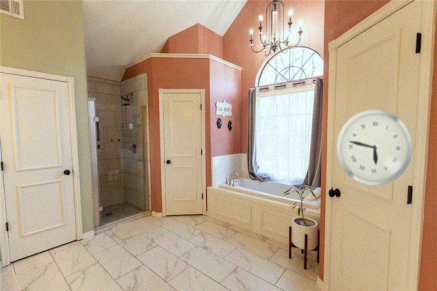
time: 5:47
